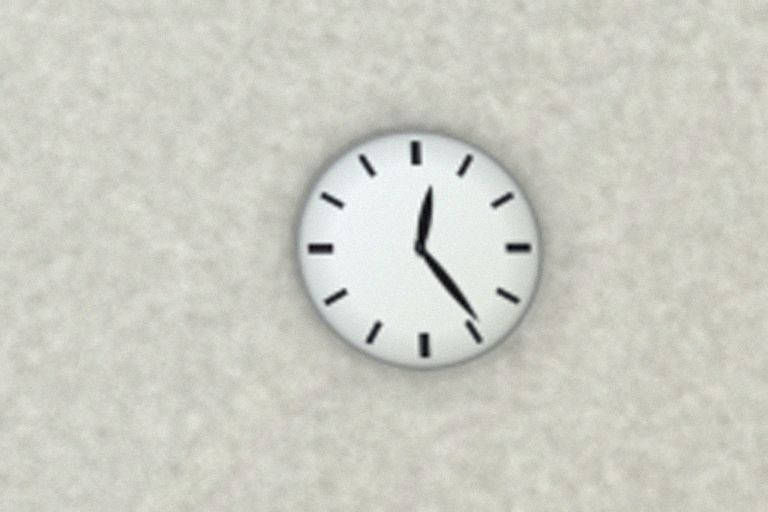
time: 12:24
